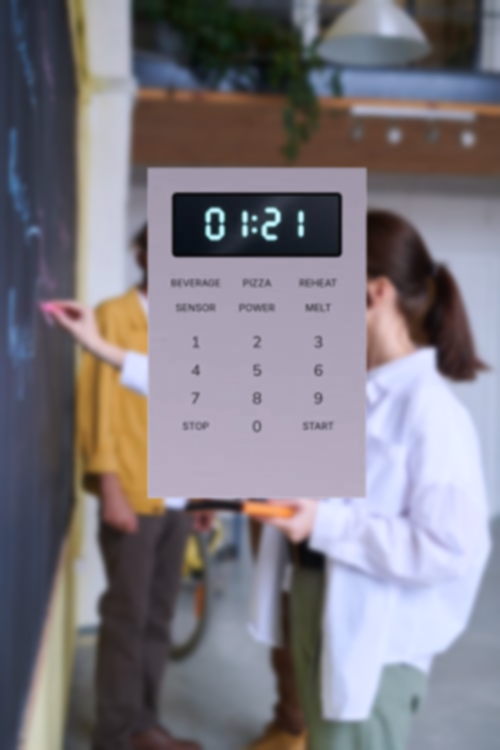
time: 1:21
